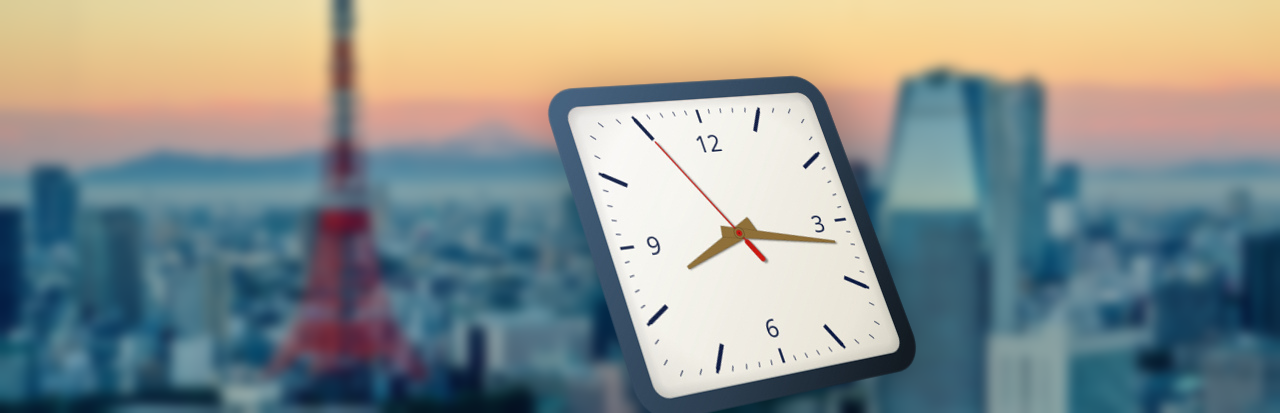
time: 8:16:55
